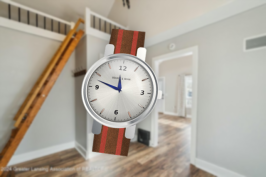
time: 11:48
